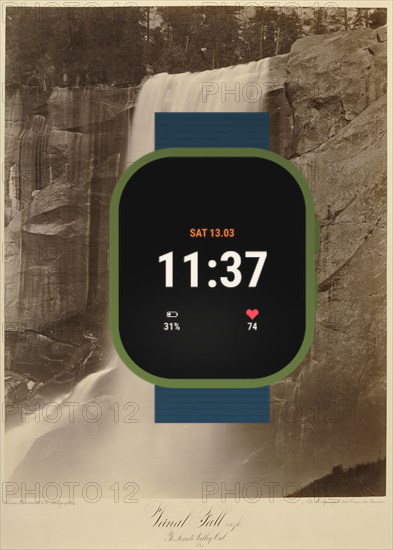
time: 11:37
